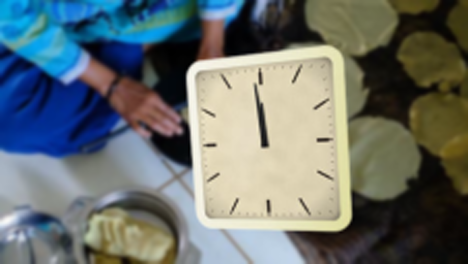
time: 11:59
